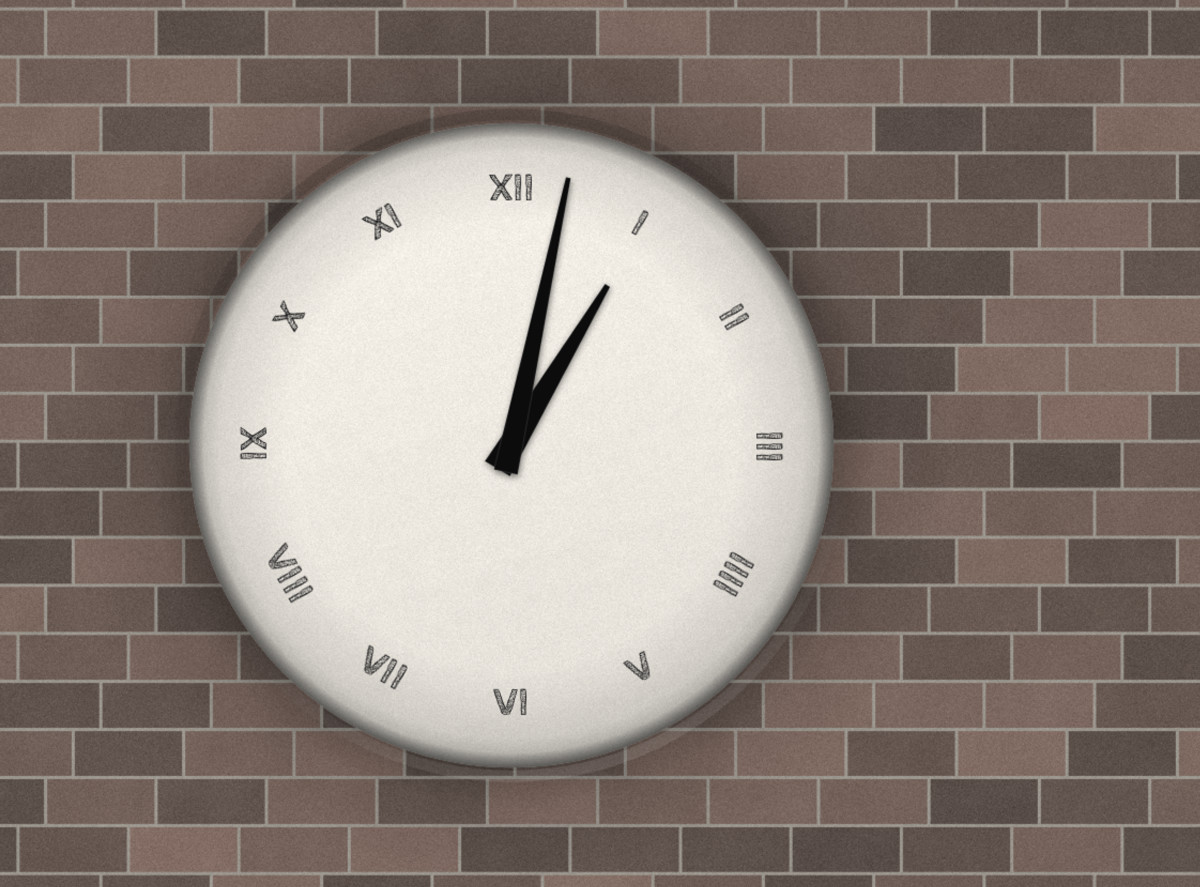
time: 1:02
